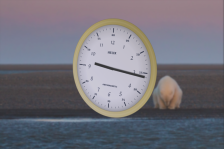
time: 9:16
